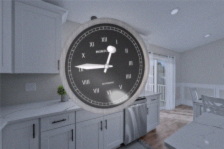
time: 12:46
